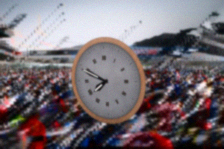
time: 7:49
